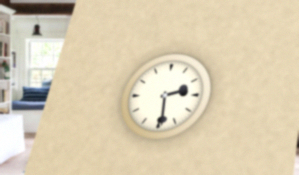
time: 2:29
